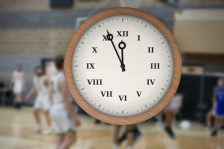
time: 11:56
